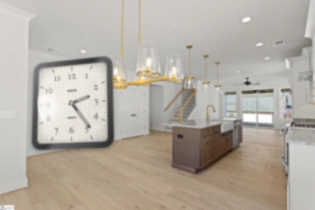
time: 2:24
